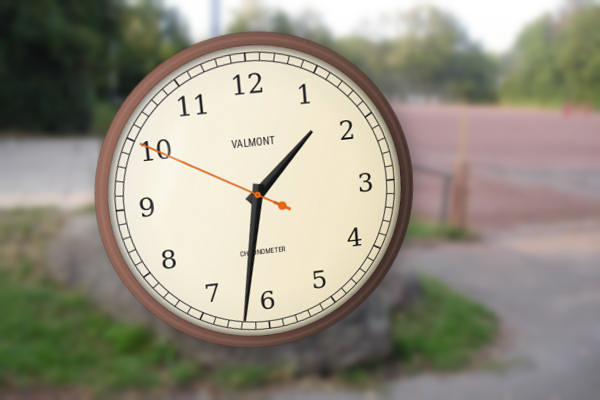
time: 1:31:50
